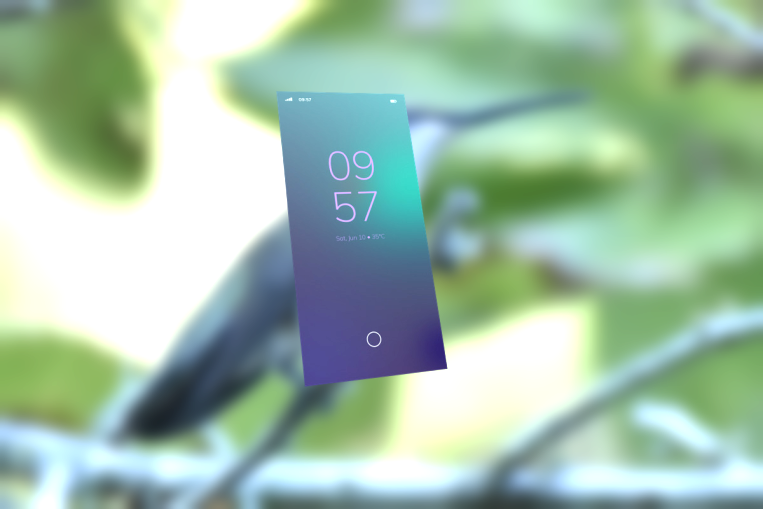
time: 9:57
